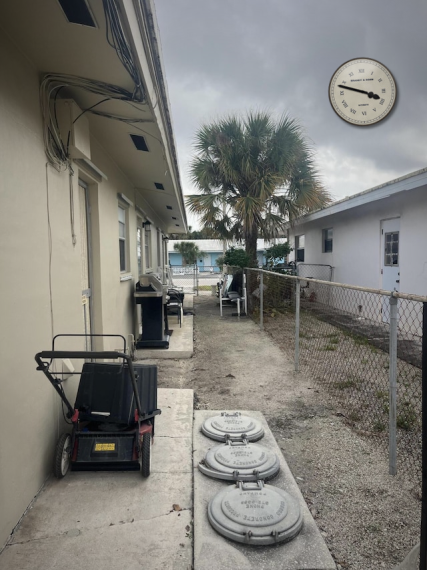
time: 3:48
